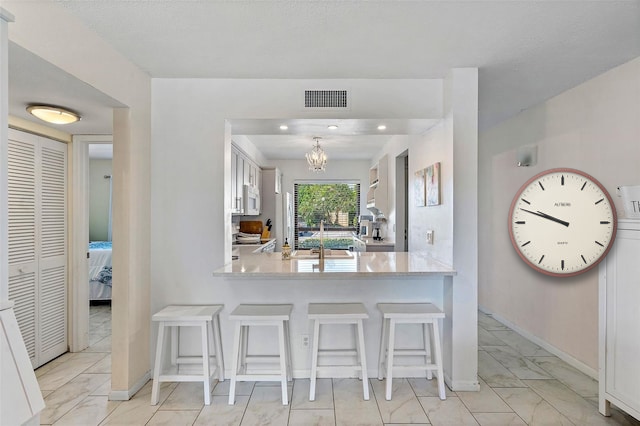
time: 9:48
